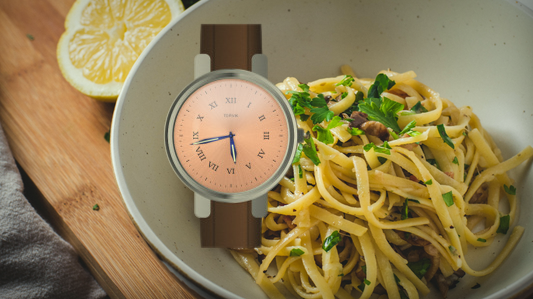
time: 5:43
